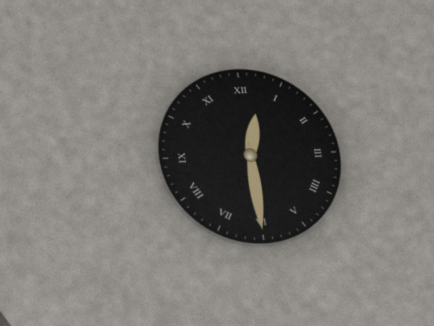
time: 12:30
